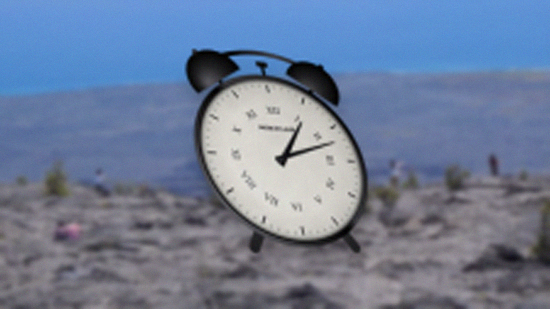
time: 1:12
